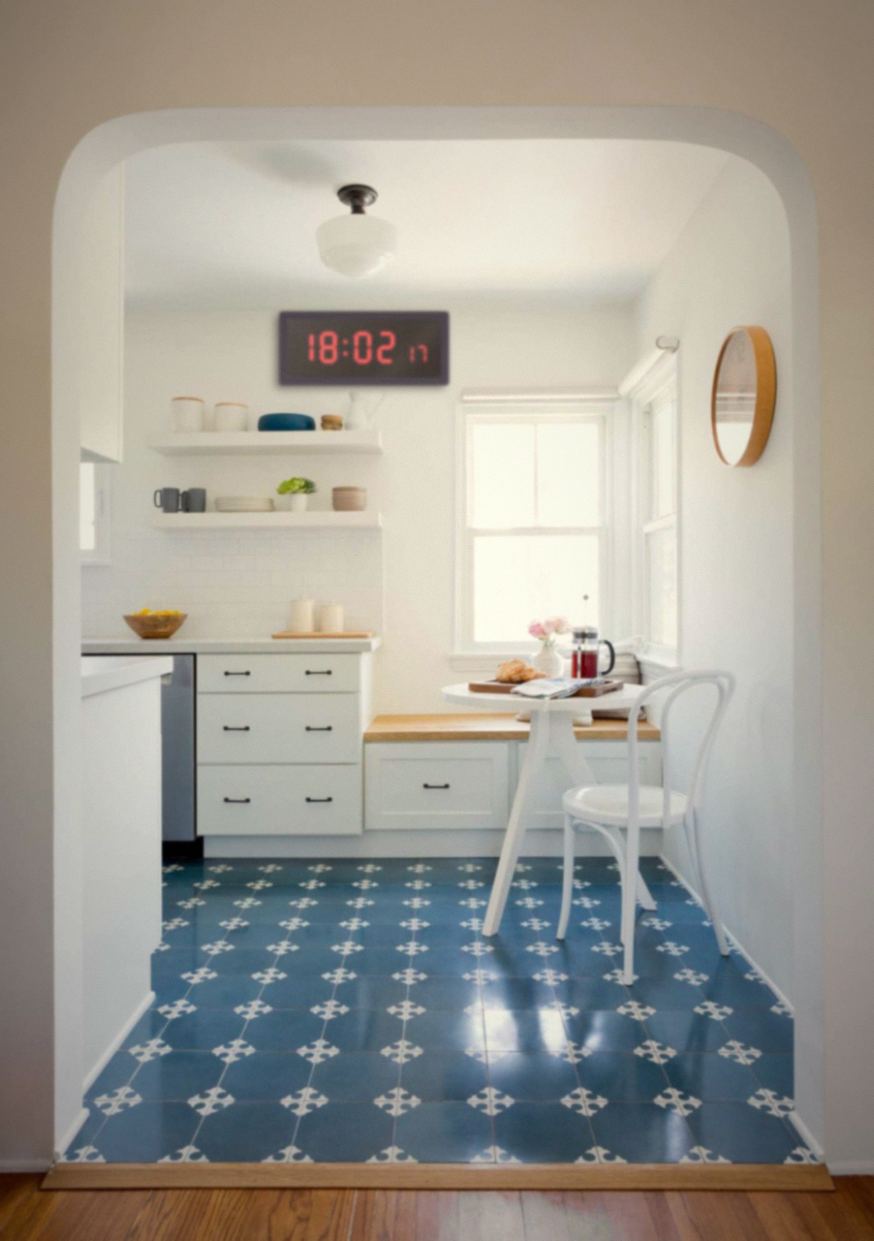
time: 18:02:17
